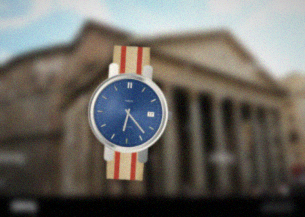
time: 6:23
